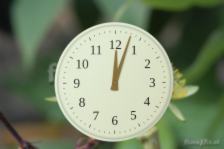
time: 12:03
